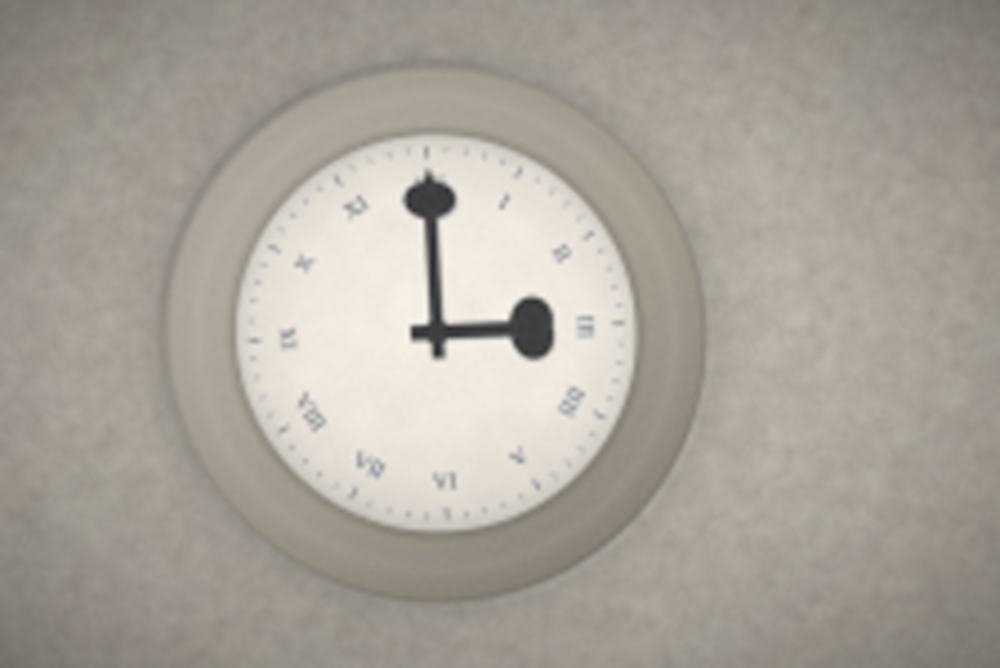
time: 3:00
